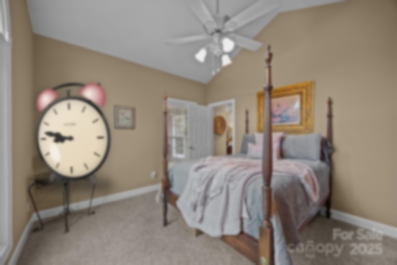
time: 8:47
